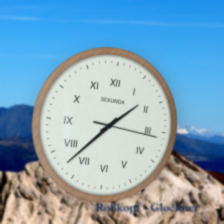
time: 1:37:16
